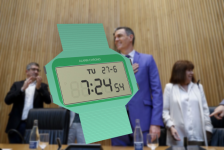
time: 7:24:54
